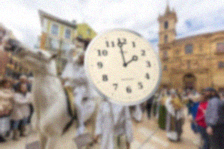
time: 1:59
